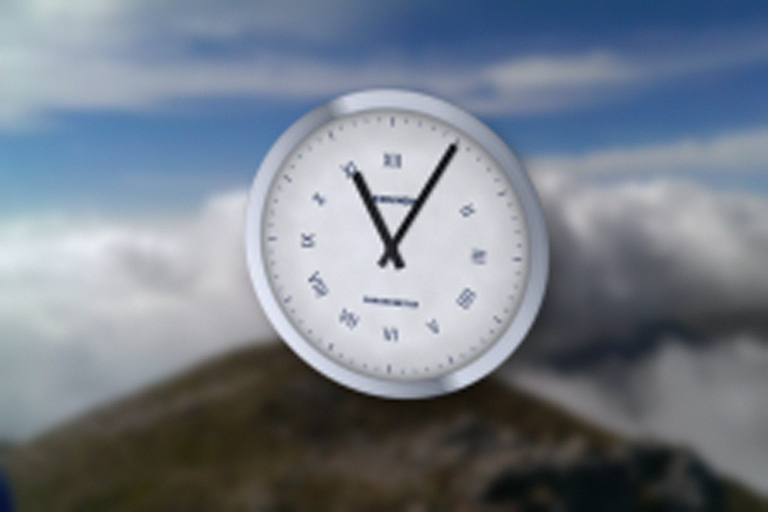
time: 11:05
